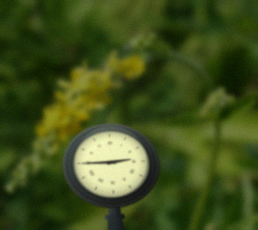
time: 2:45
